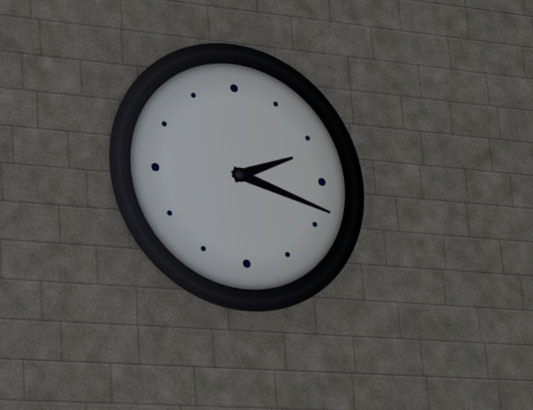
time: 2:18
